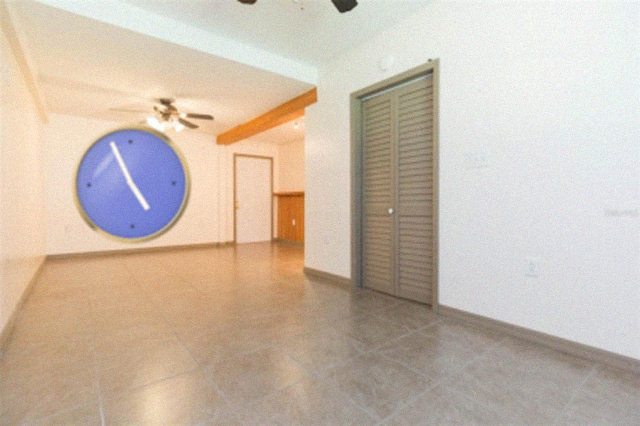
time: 4:56
